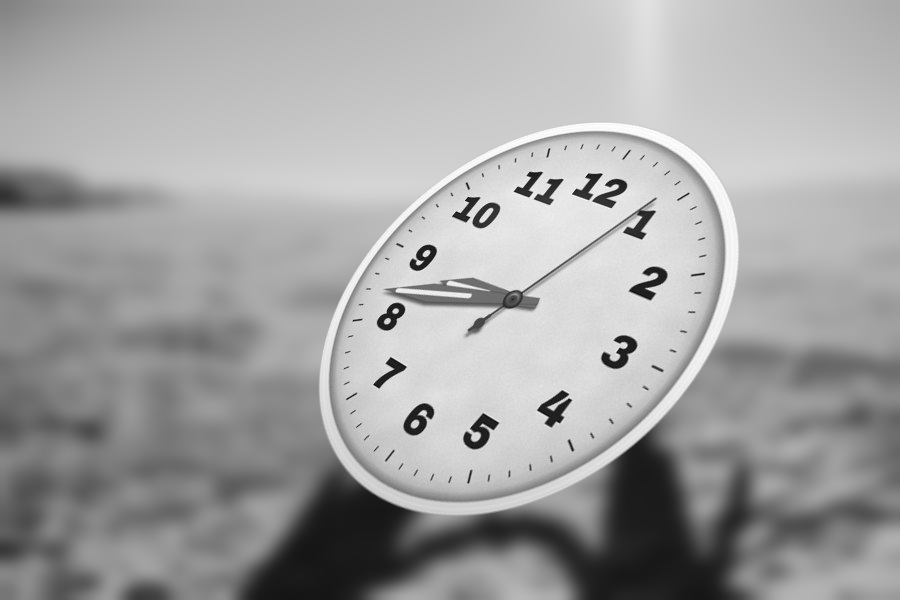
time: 8:42:04
